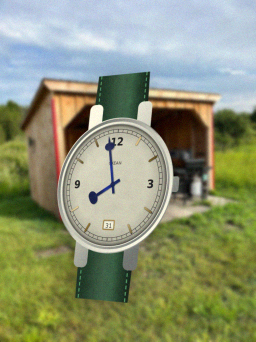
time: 7:58
